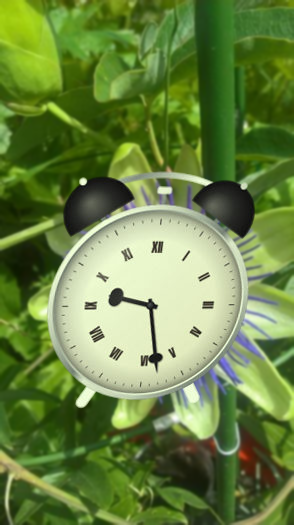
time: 9:28
